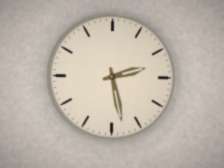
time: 2:28
